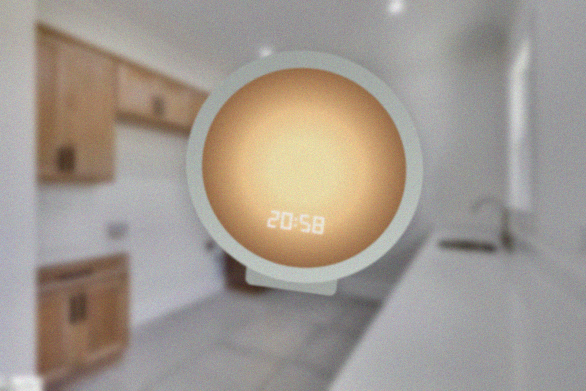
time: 20:58
